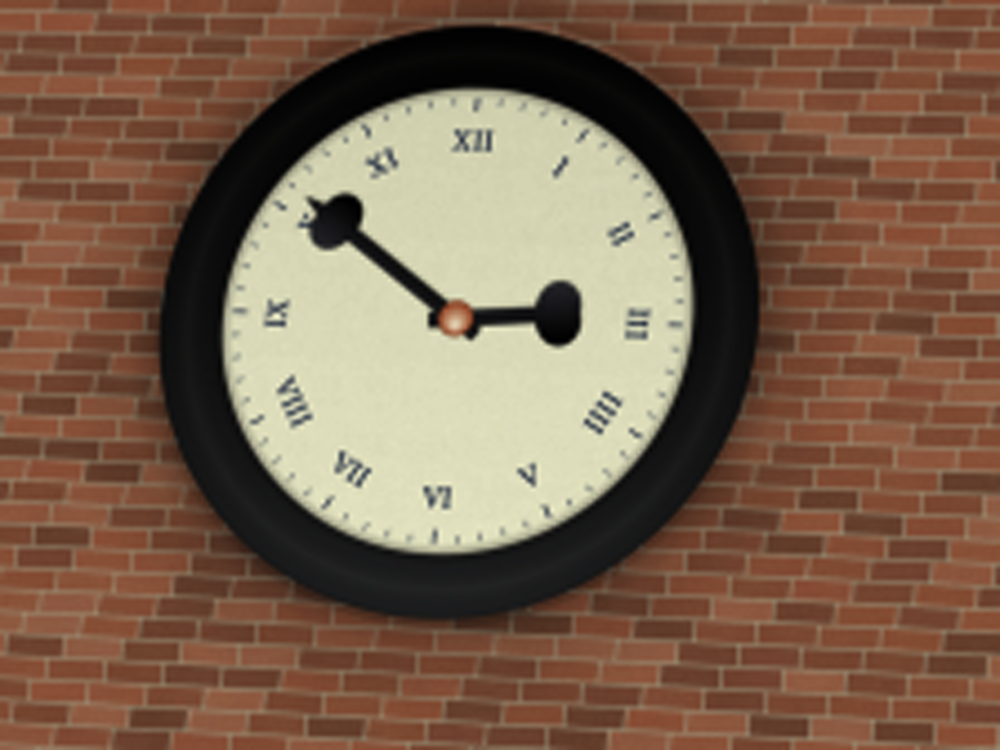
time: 2:51
